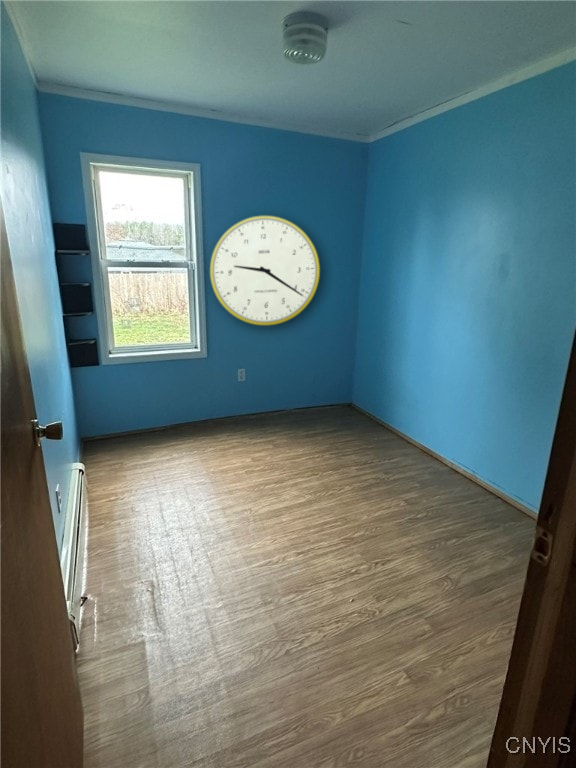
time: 9:21
